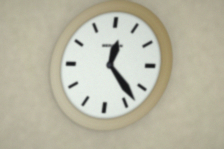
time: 12:23
